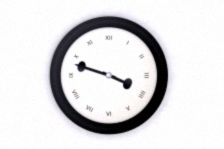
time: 3:48
